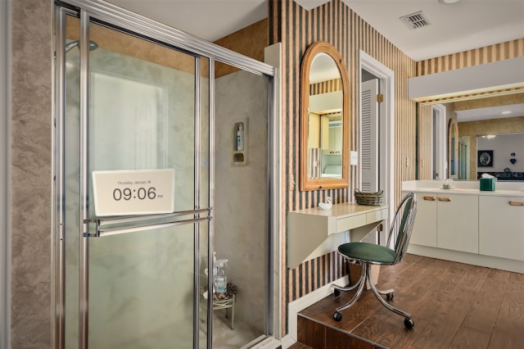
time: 9:06
